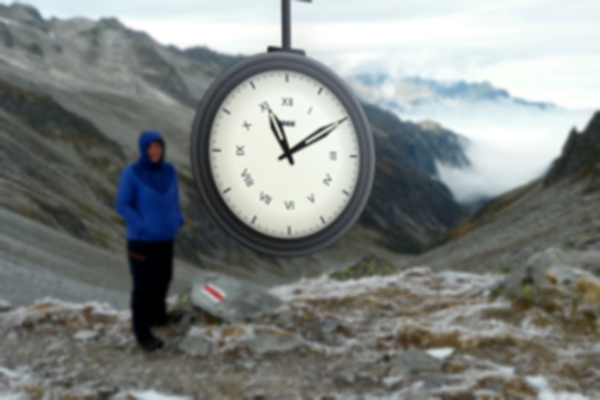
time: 11:10
